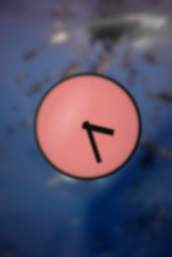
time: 3:27
